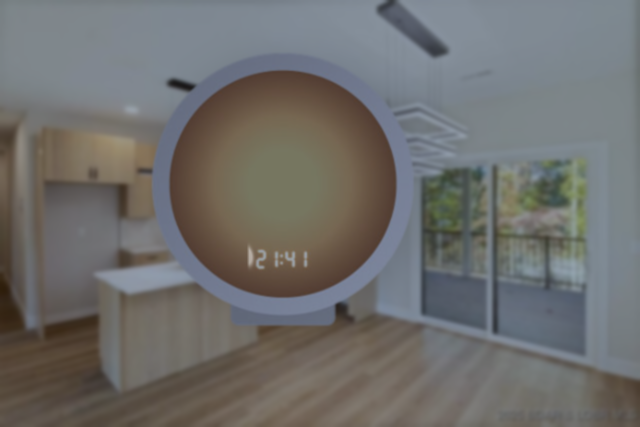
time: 21:41
